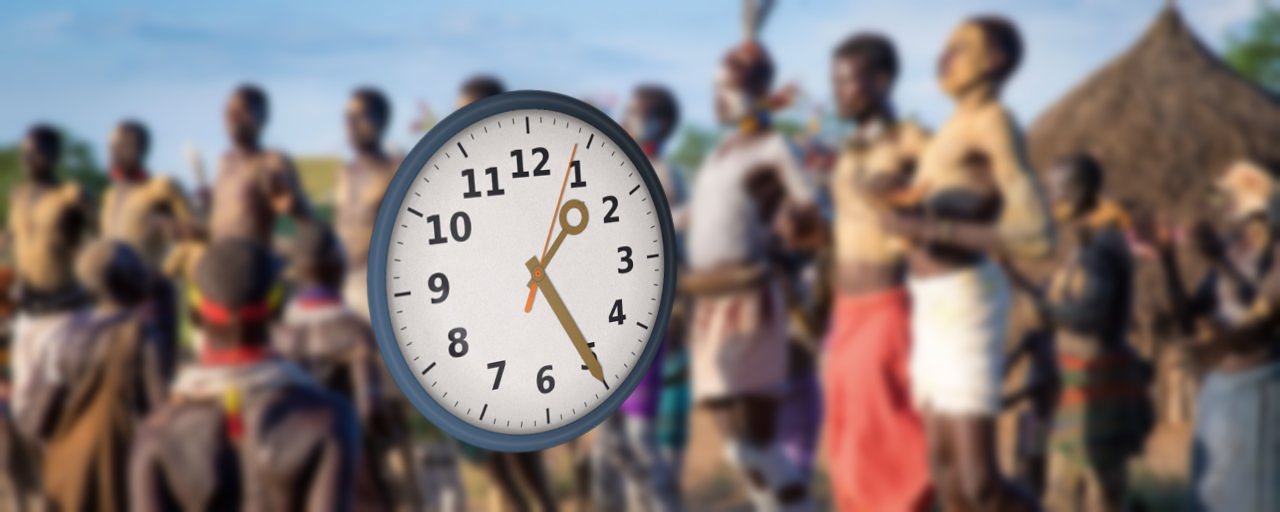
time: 1:25:04
